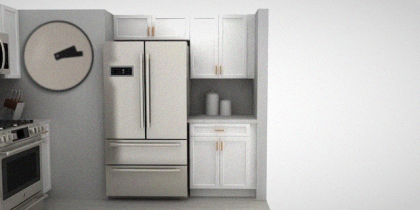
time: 2:14
